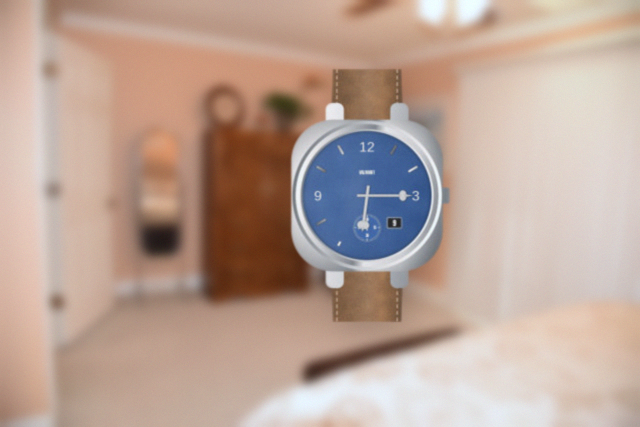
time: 6:15
